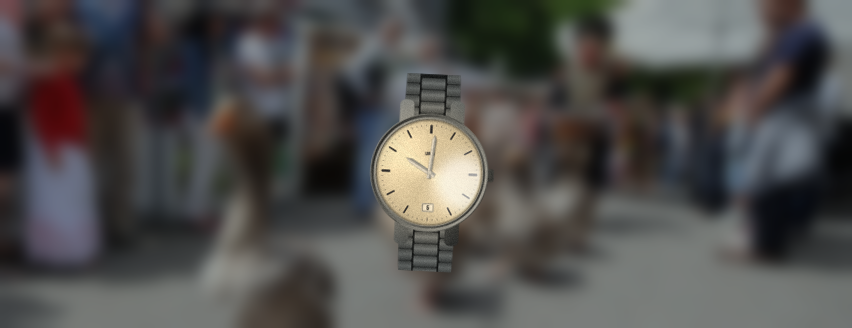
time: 10:01
